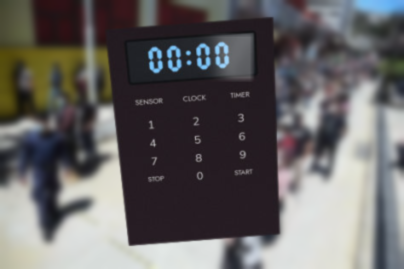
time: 0:00
